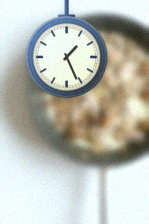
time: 1:26
